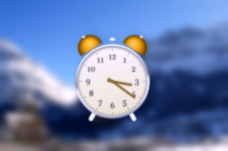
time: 3:21
